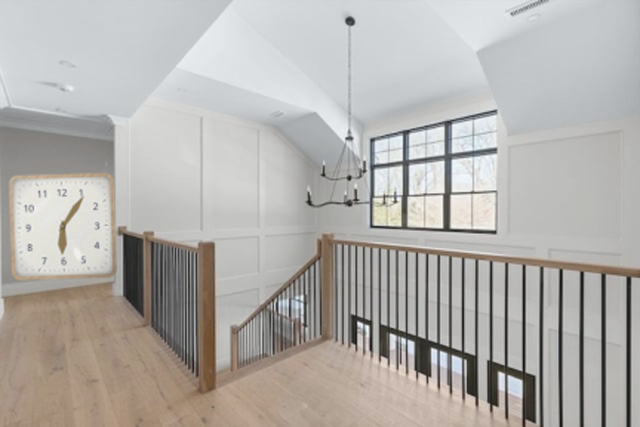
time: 6:06
